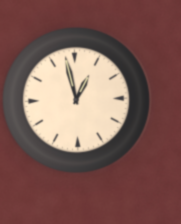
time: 12:58
